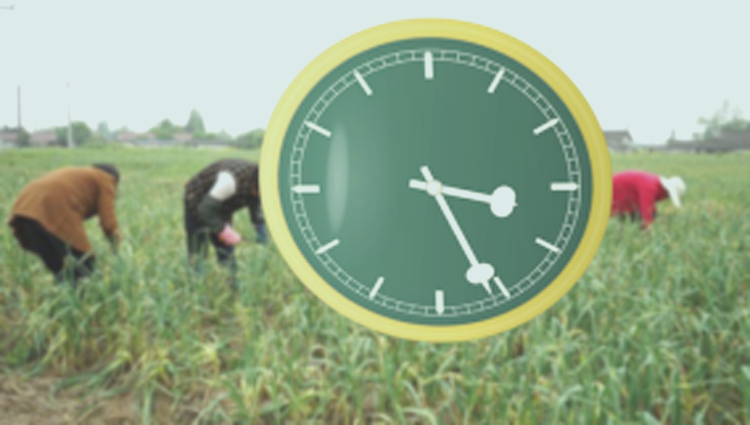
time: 3:26
